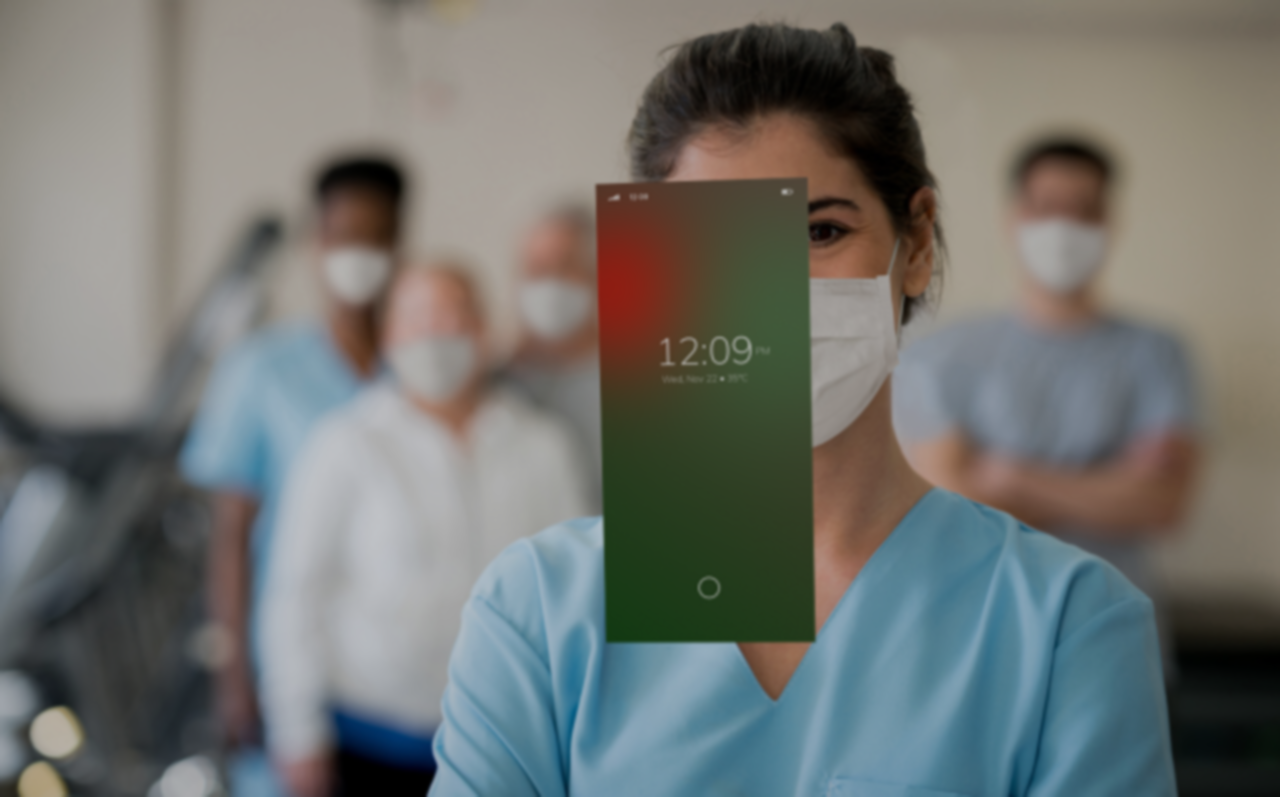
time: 12:09
